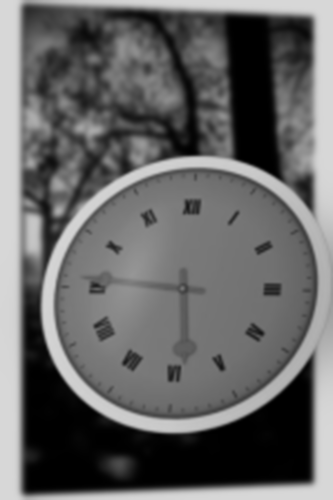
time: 5:46
